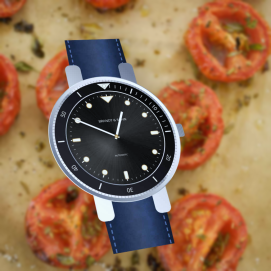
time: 12:50
